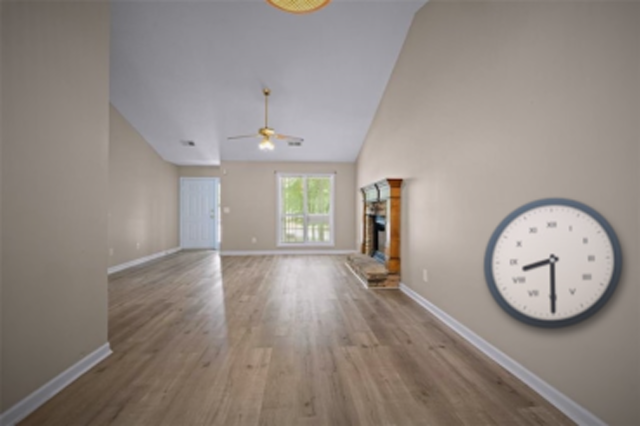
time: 8:30
